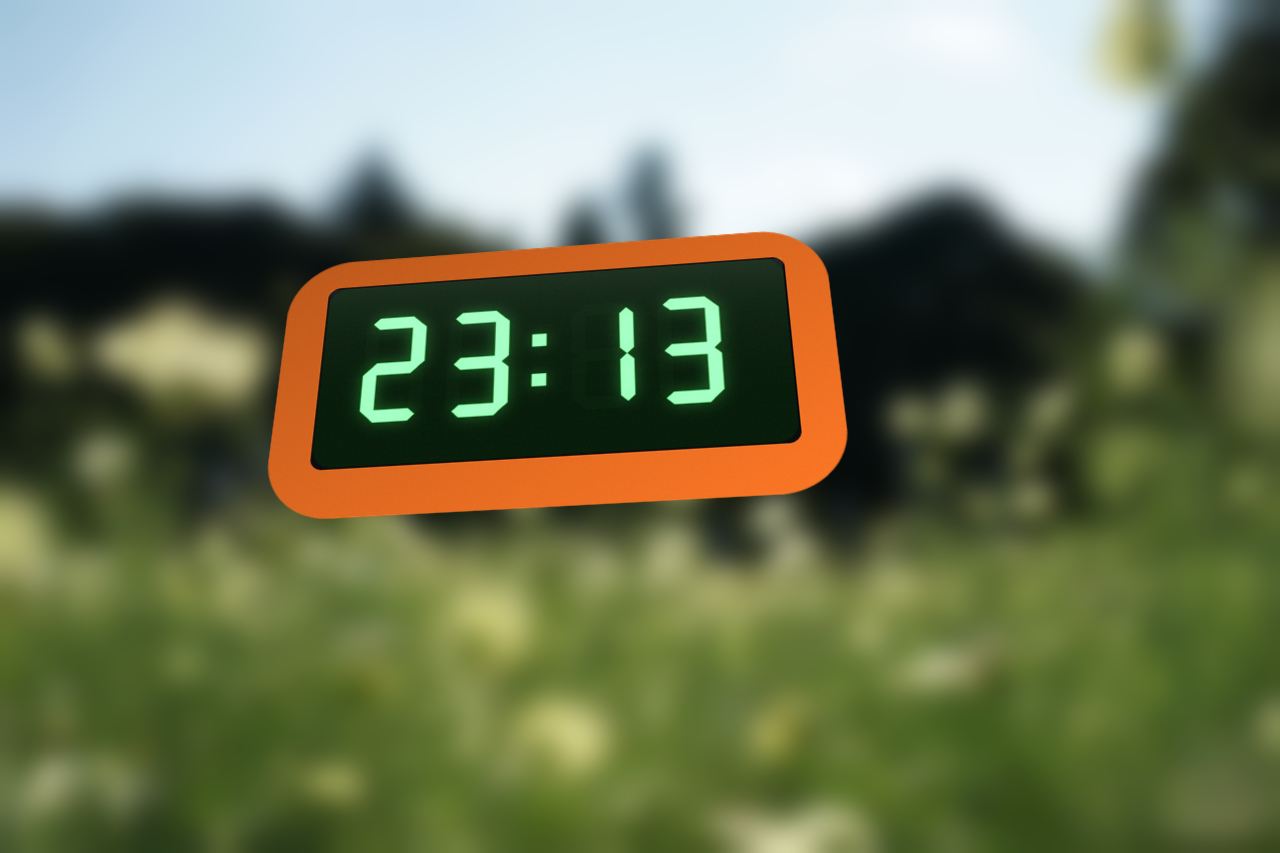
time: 23:13
